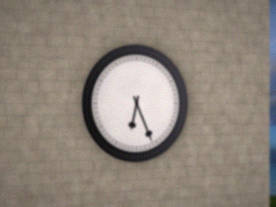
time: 6:26
